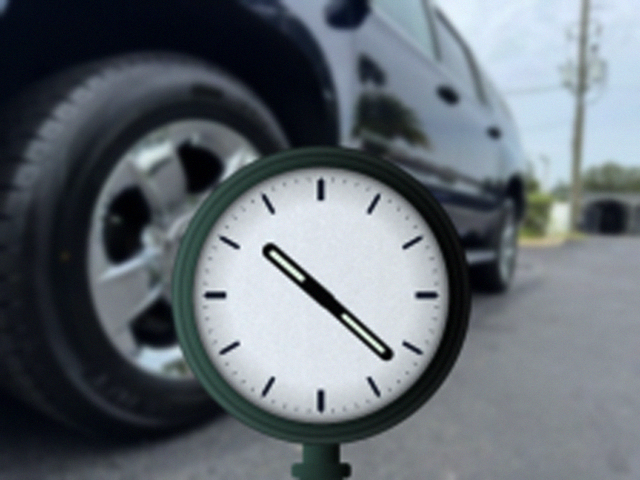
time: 10:22
